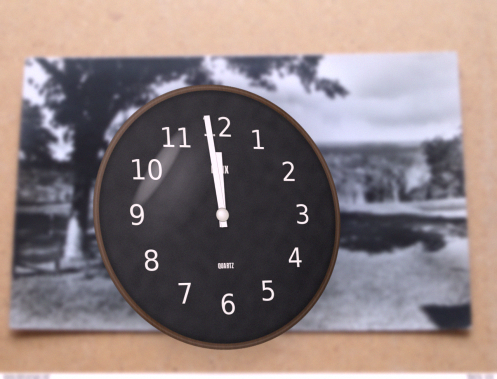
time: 11:59
